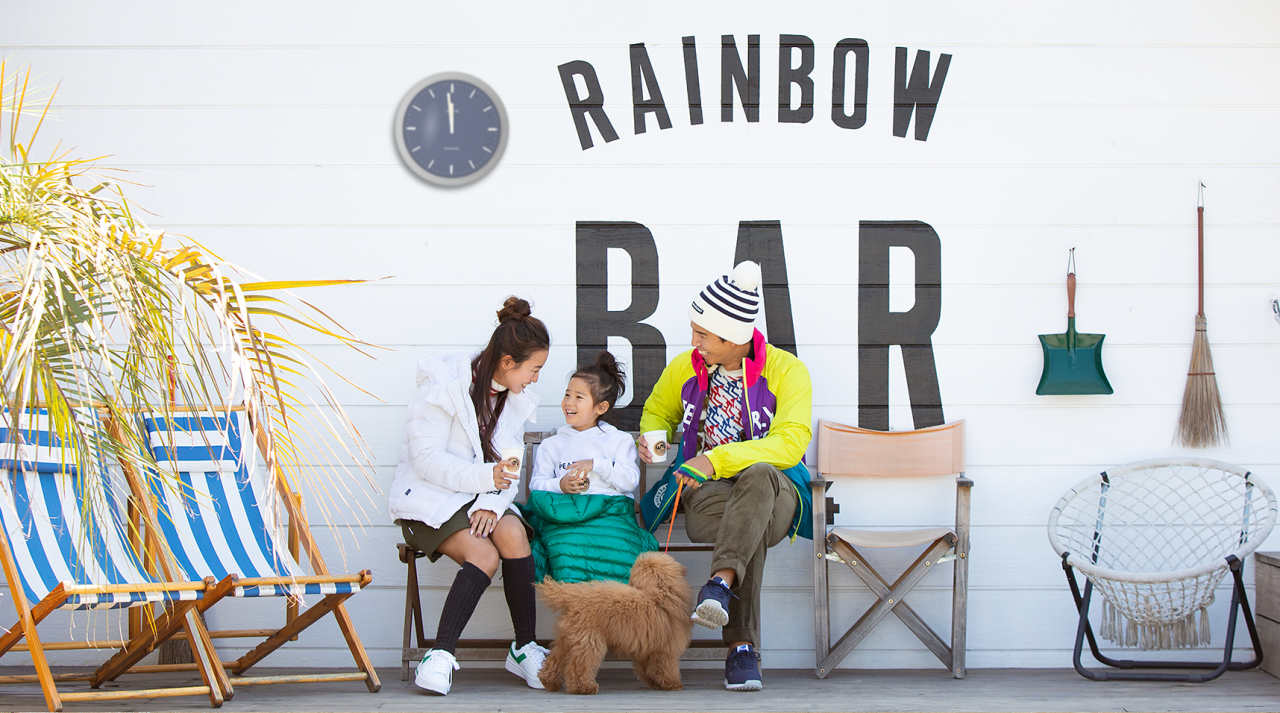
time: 11:59
